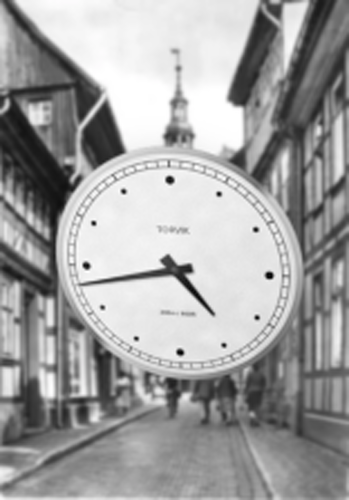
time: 4:43
